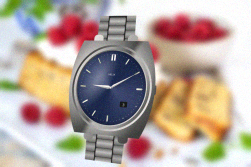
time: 9:10
